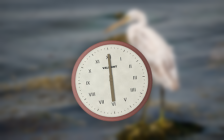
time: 6:00
